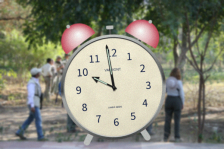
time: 9:59
